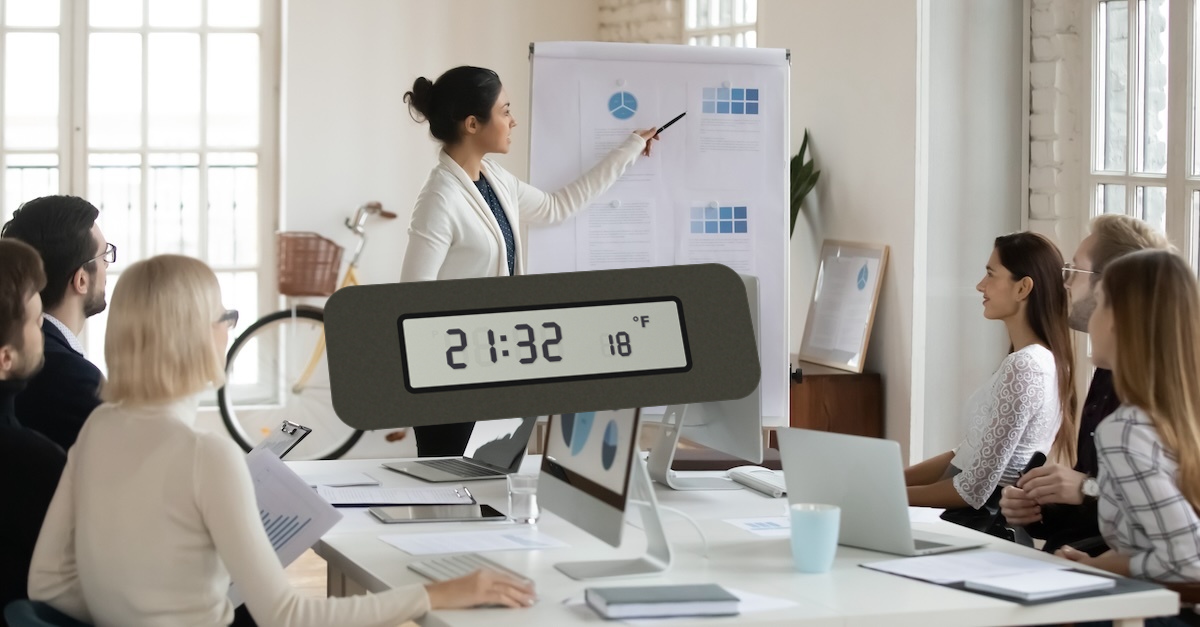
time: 21:32
